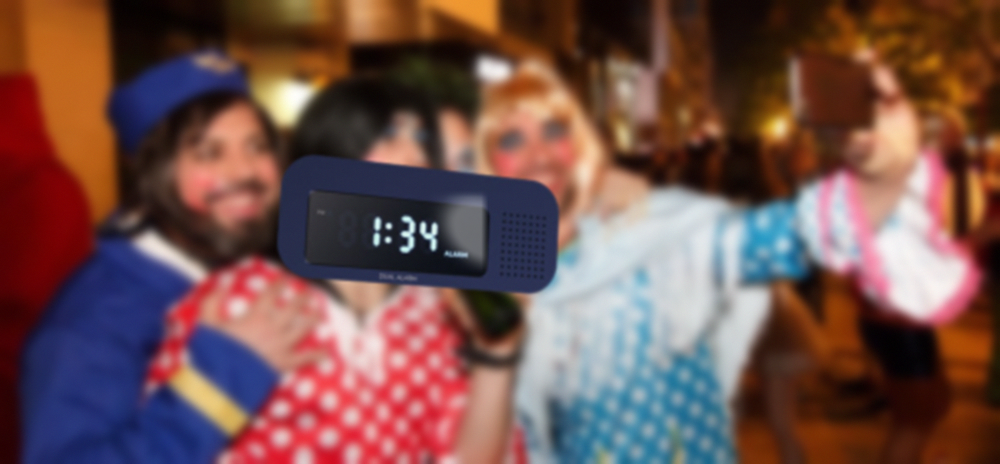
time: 1:34
